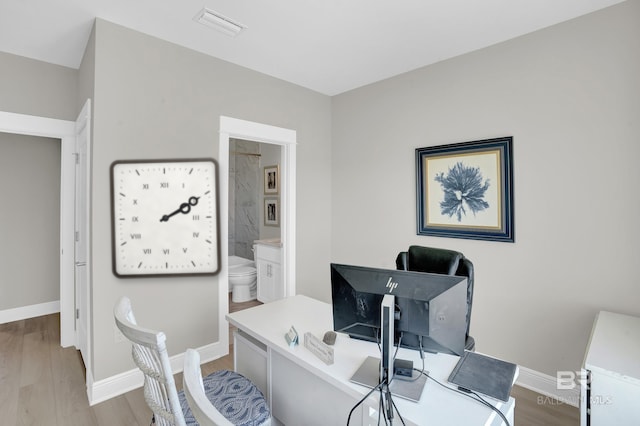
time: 2:10
